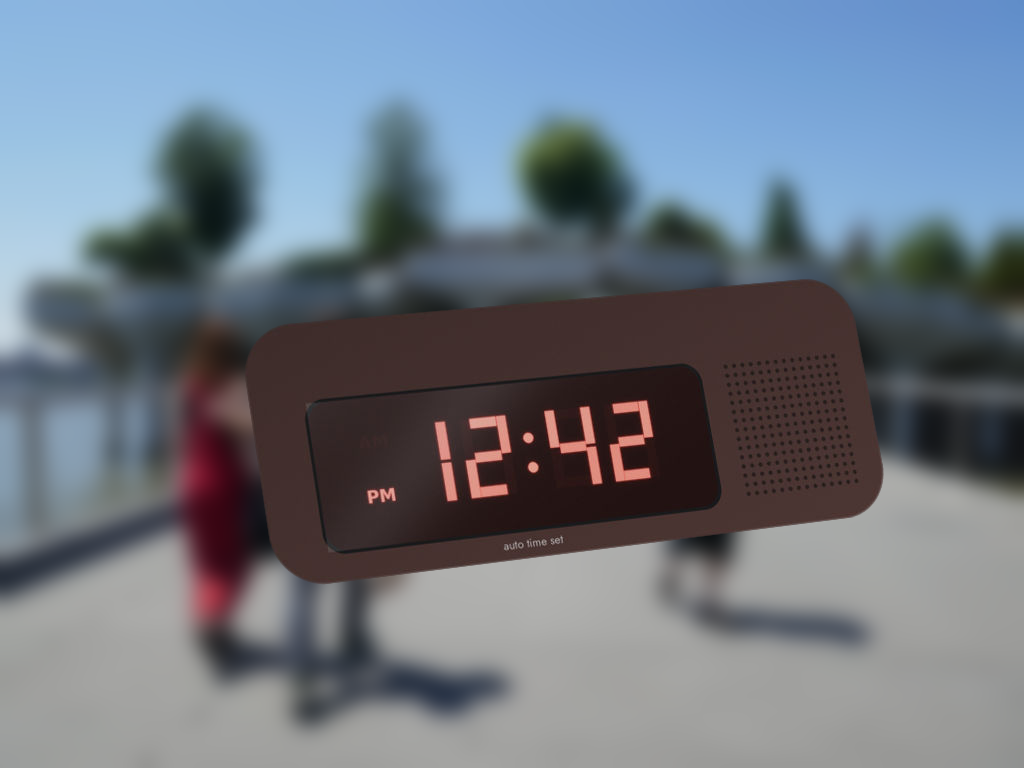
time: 12:42
